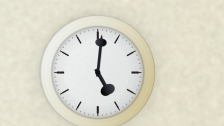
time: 5:01
